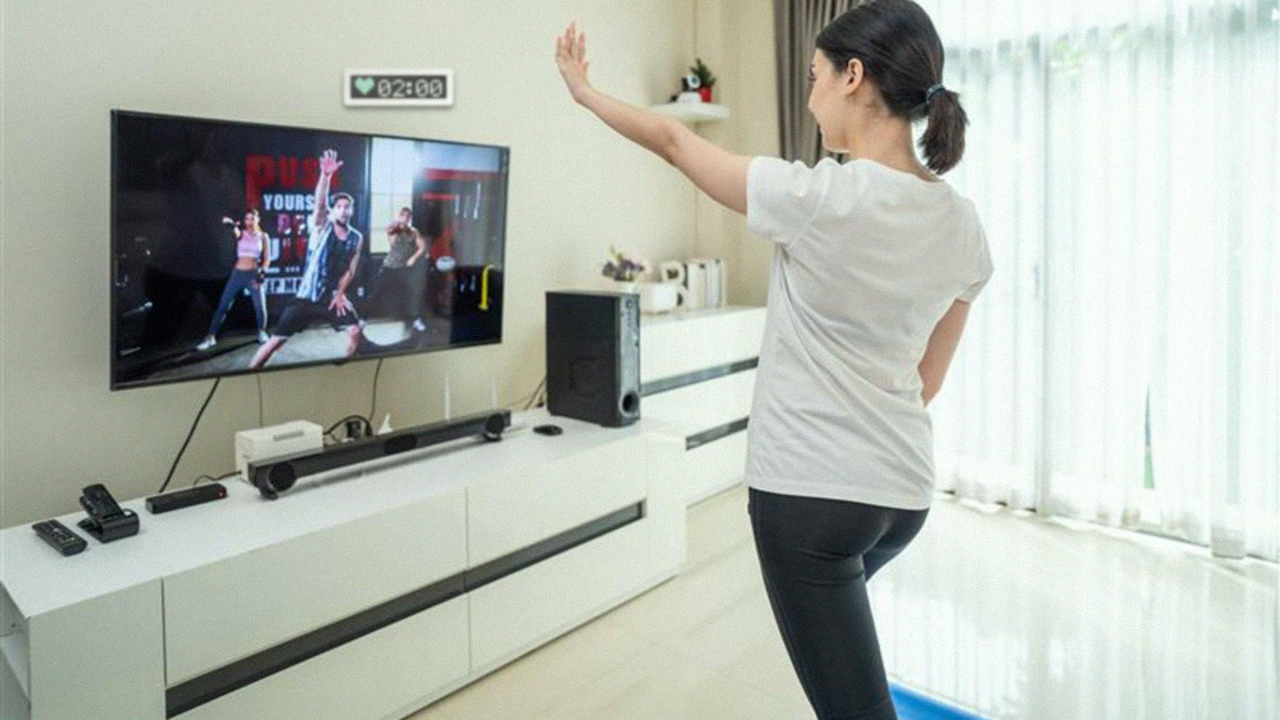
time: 2:00
